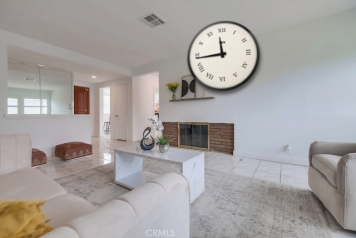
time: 11:44
